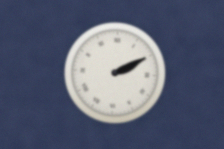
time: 2:10
